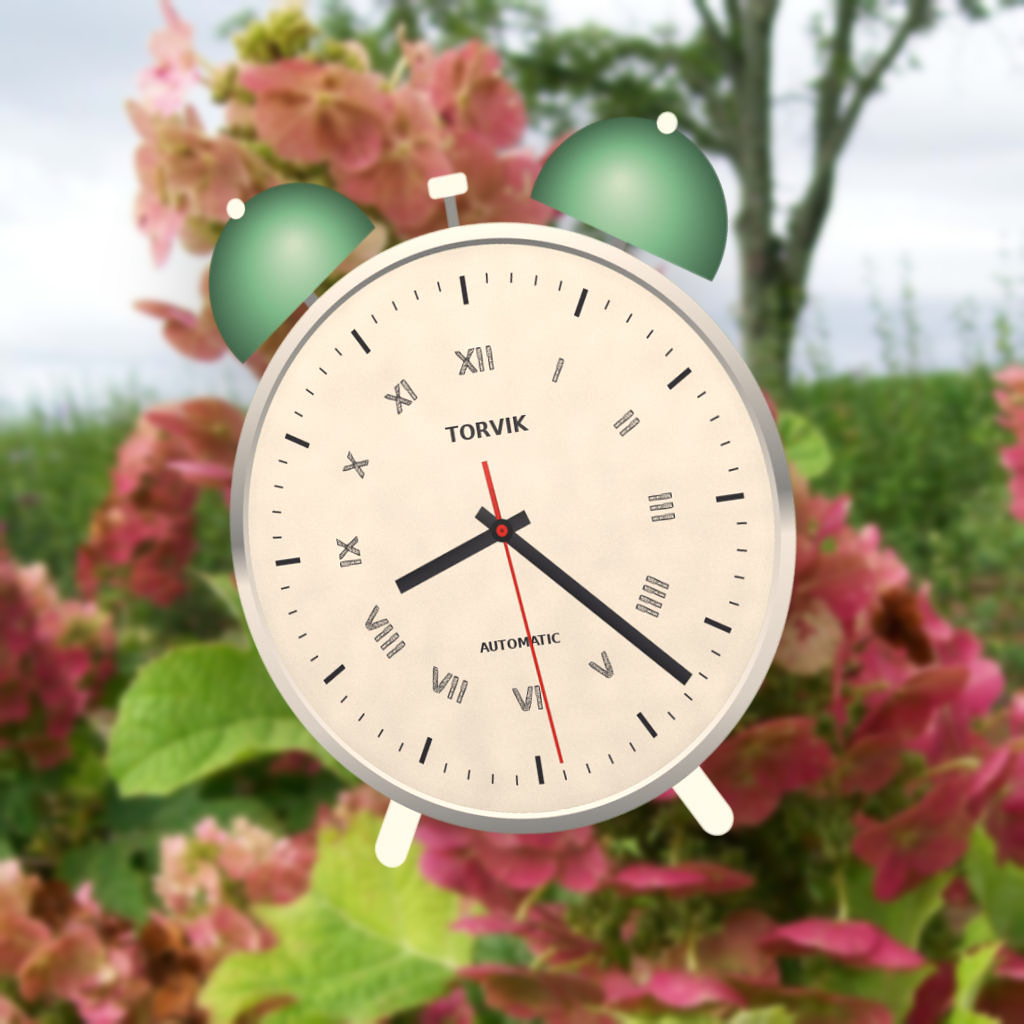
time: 8:22:29
